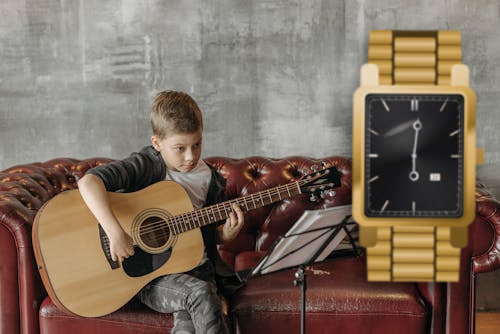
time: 6:01
